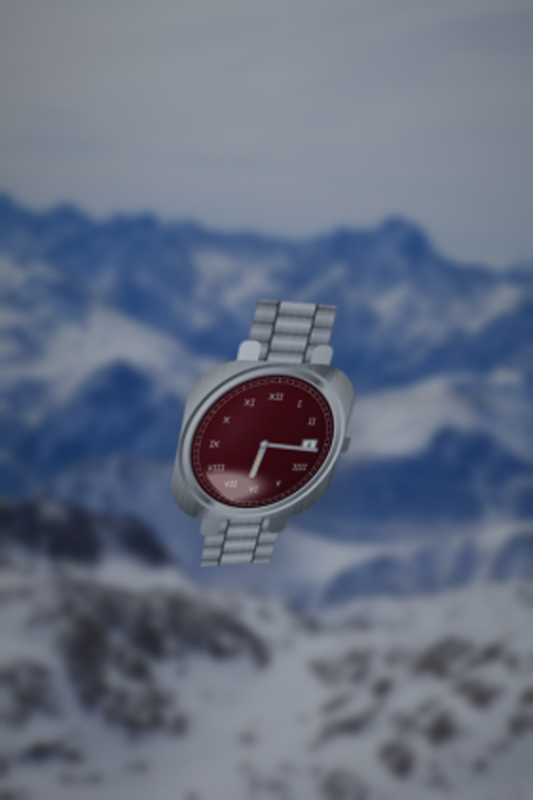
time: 6:16
